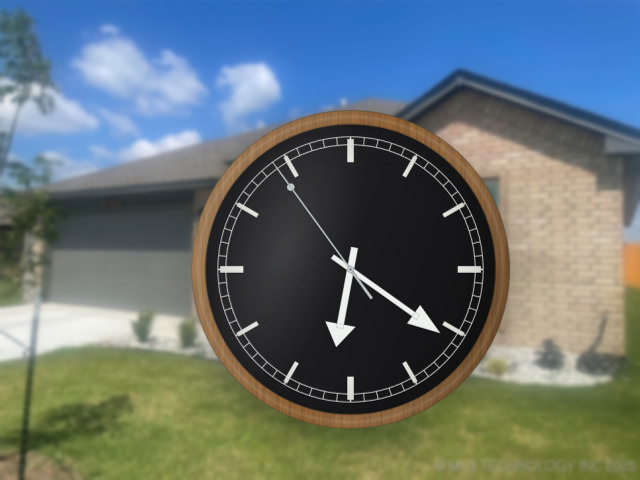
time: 6:20:54
